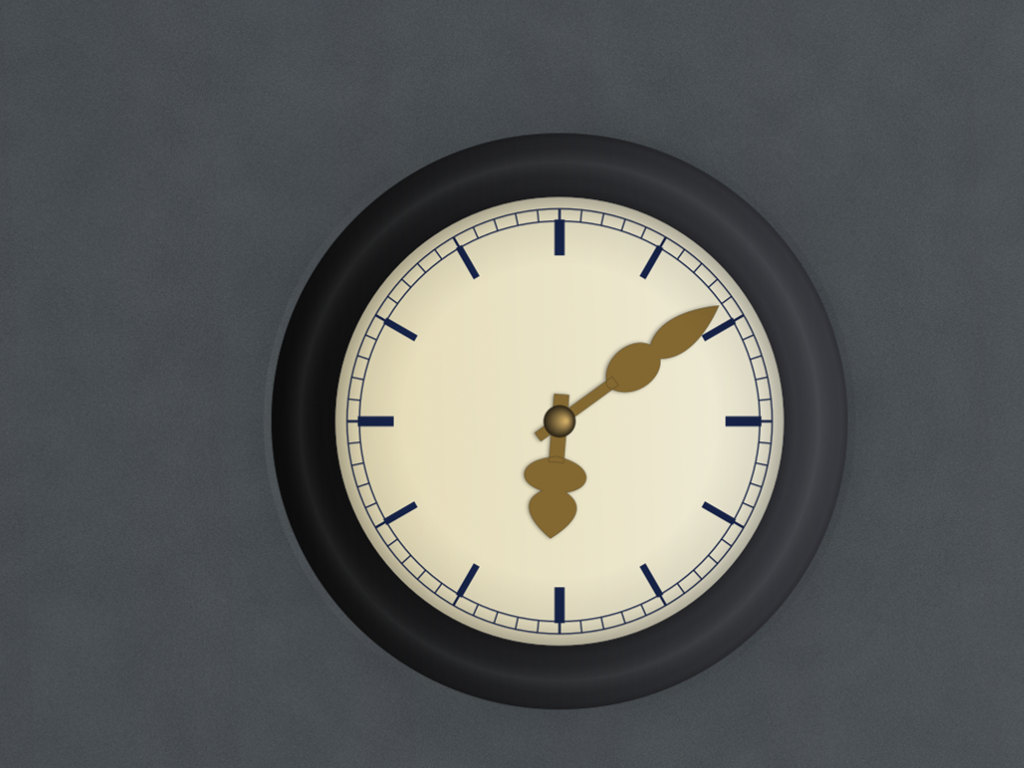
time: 6:09
